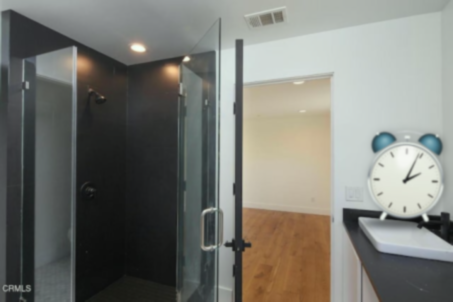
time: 2:04
